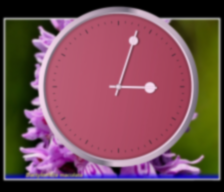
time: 3:03
